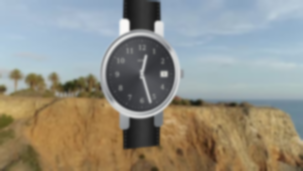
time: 12:27
